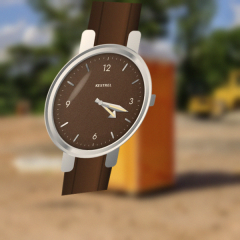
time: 4:18
